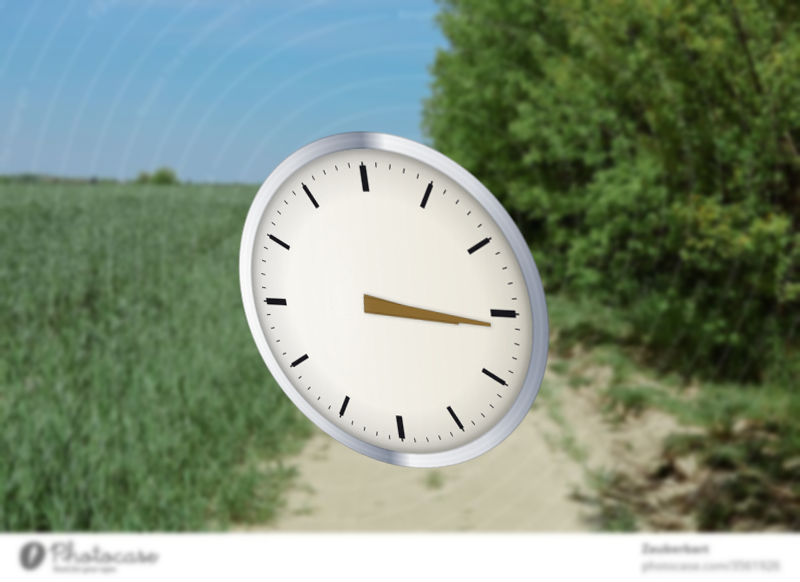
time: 3:16
